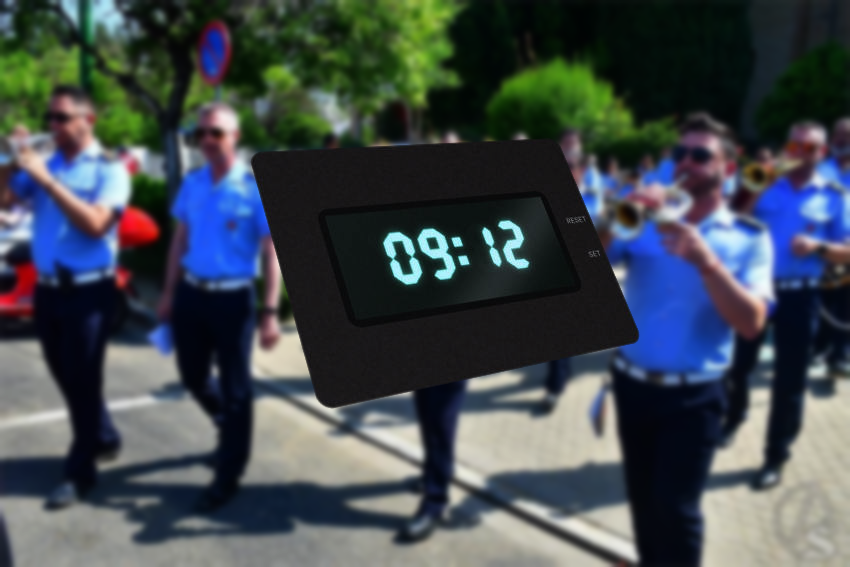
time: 9:12
